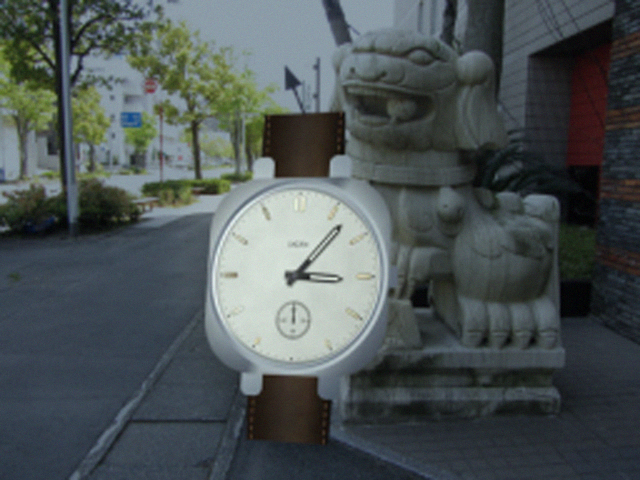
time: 3:07
